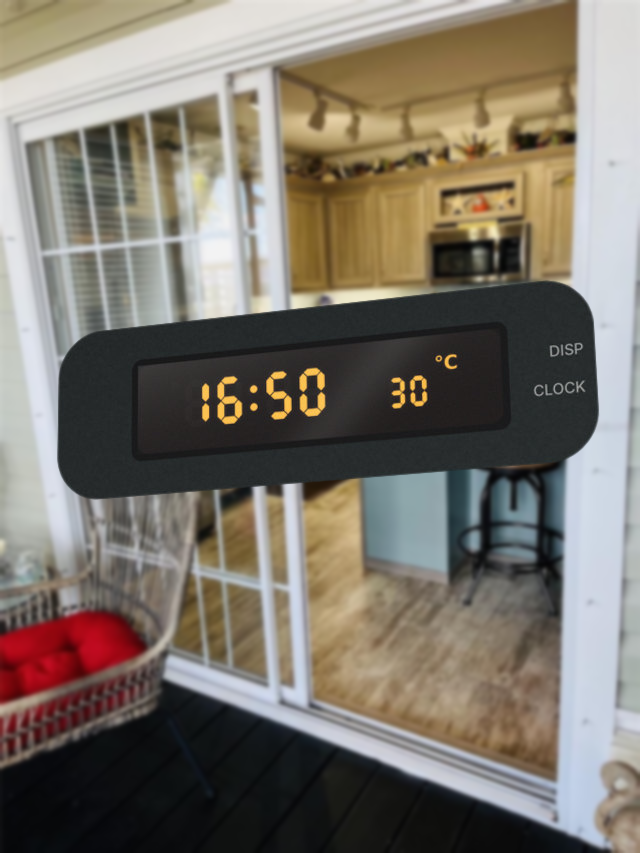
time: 16:50
